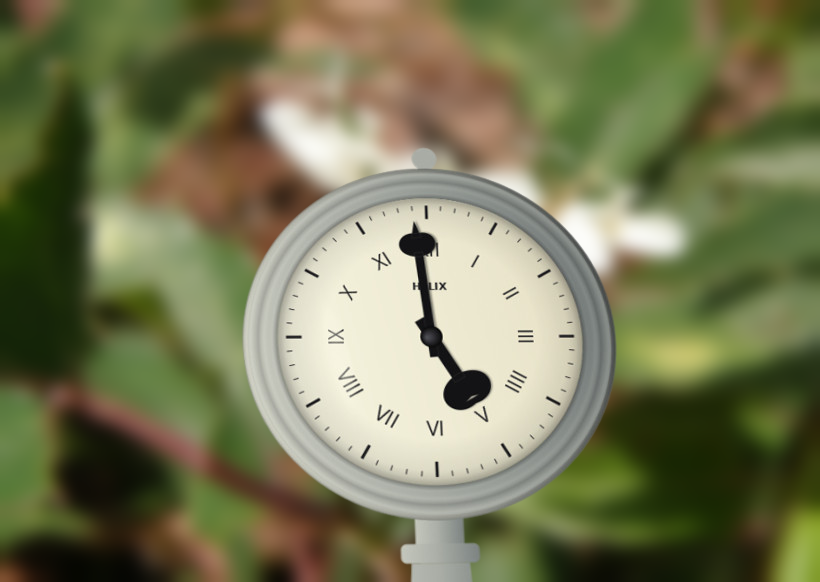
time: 4:59
